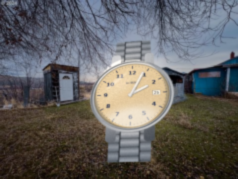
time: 2:04
